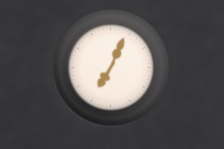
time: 7:04
